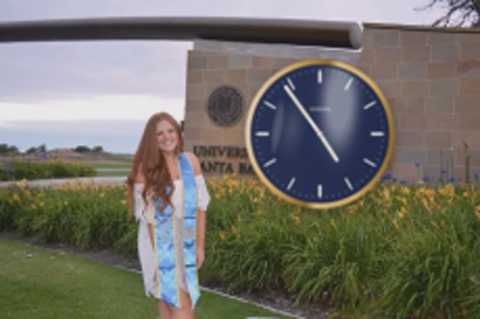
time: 4:54
